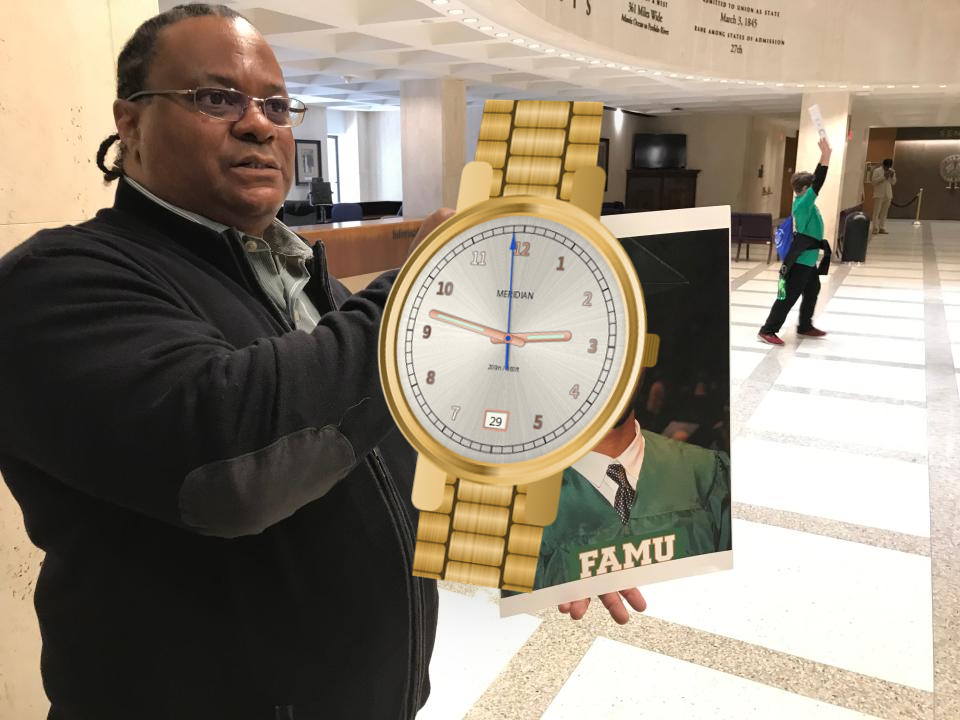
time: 2:46:59
